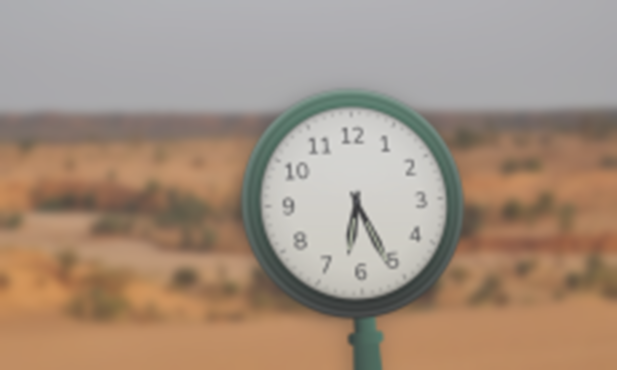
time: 6:26
